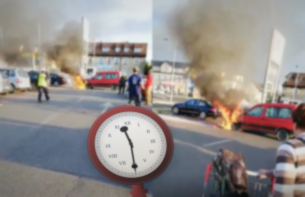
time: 11:30
